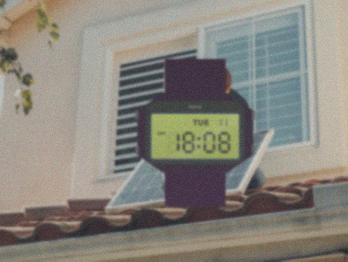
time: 18:08
